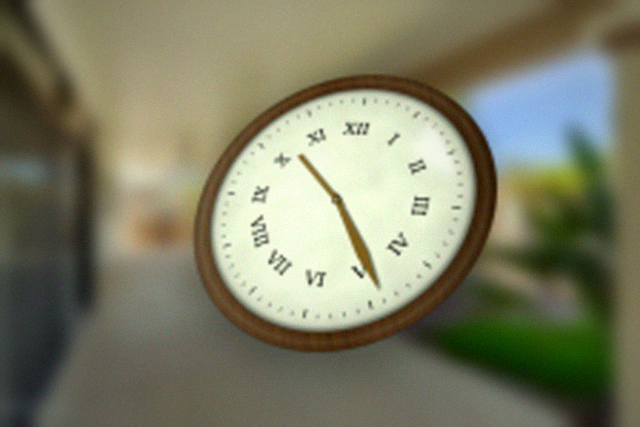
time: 10:24
